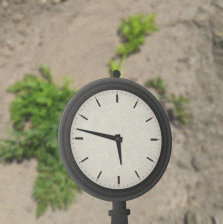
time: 5:47
